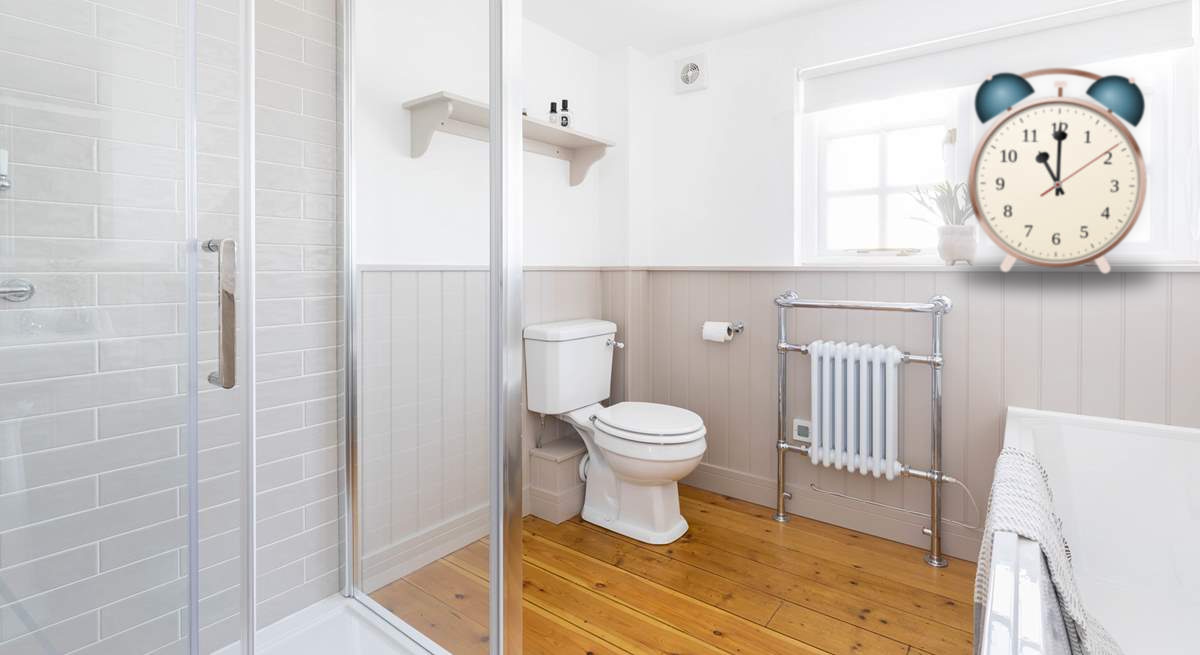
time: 11:00:09
